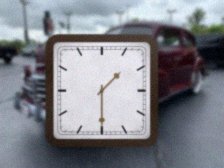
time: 1:30
